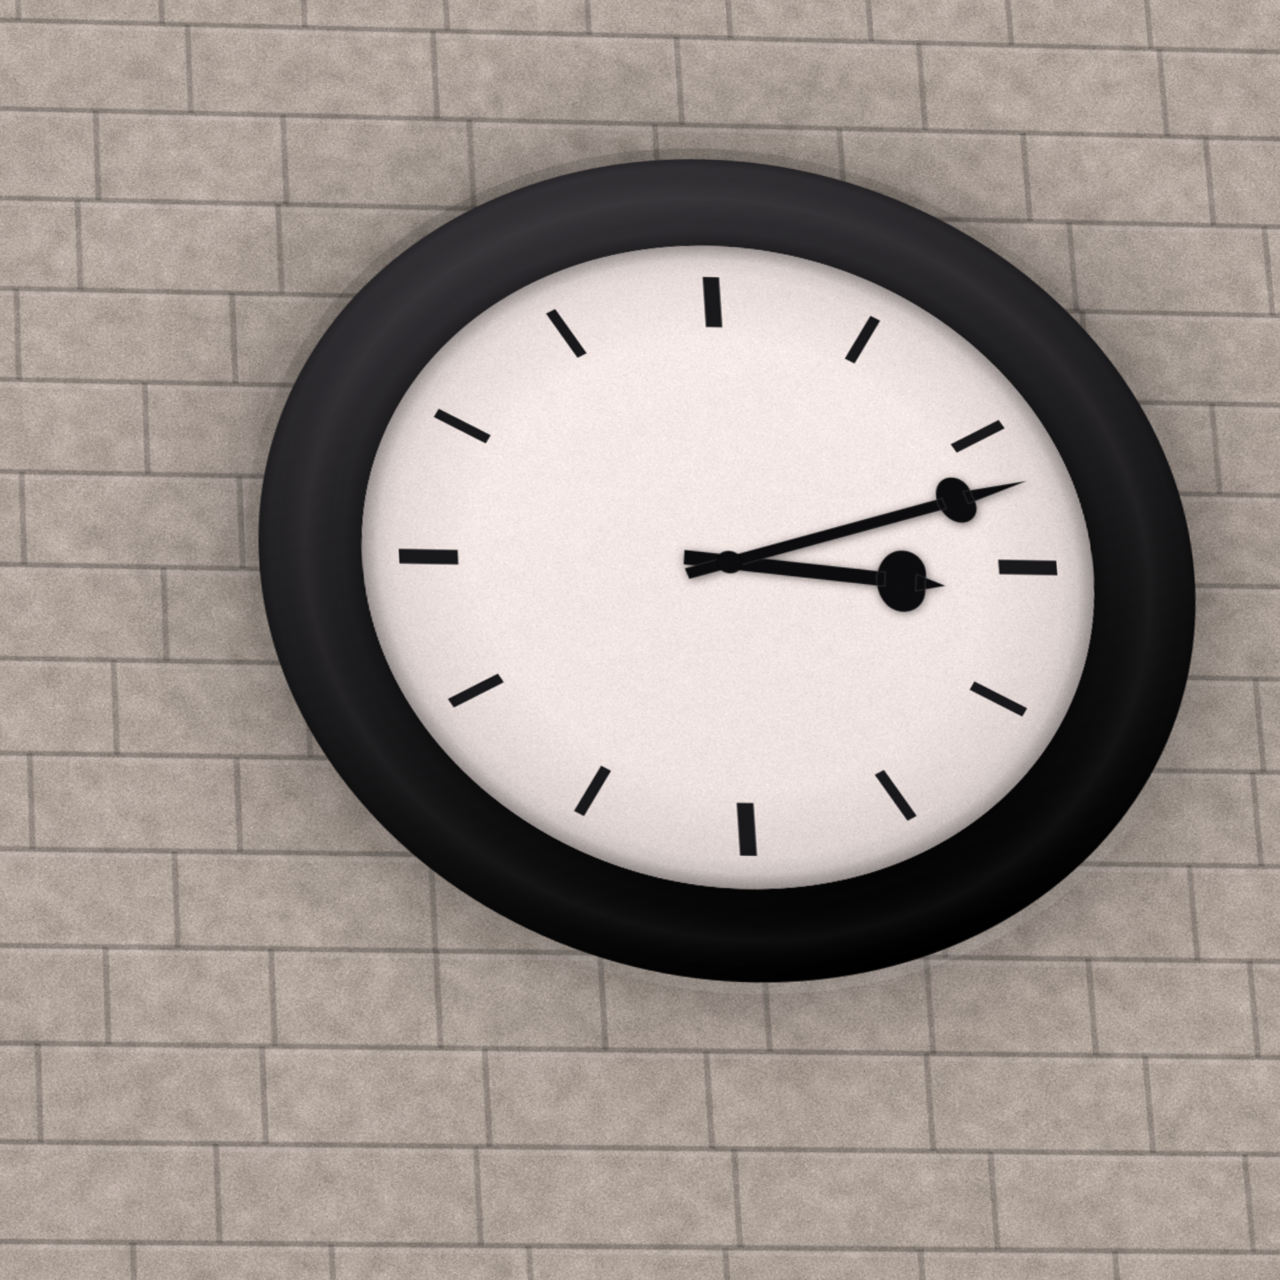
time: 3:12
